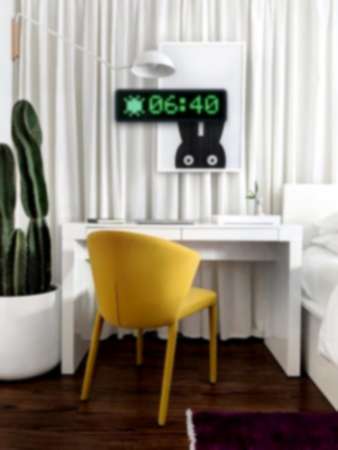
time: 6:40
